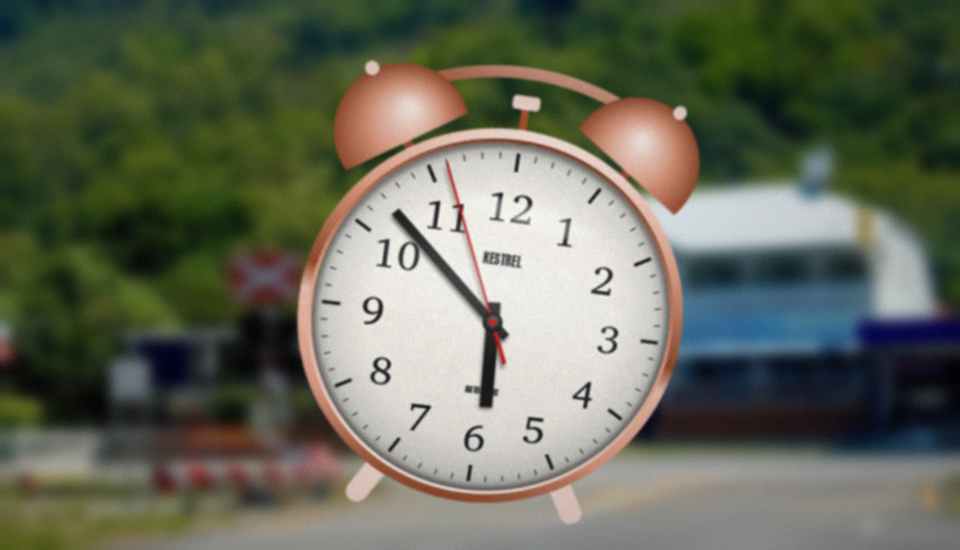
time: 5:51:56
